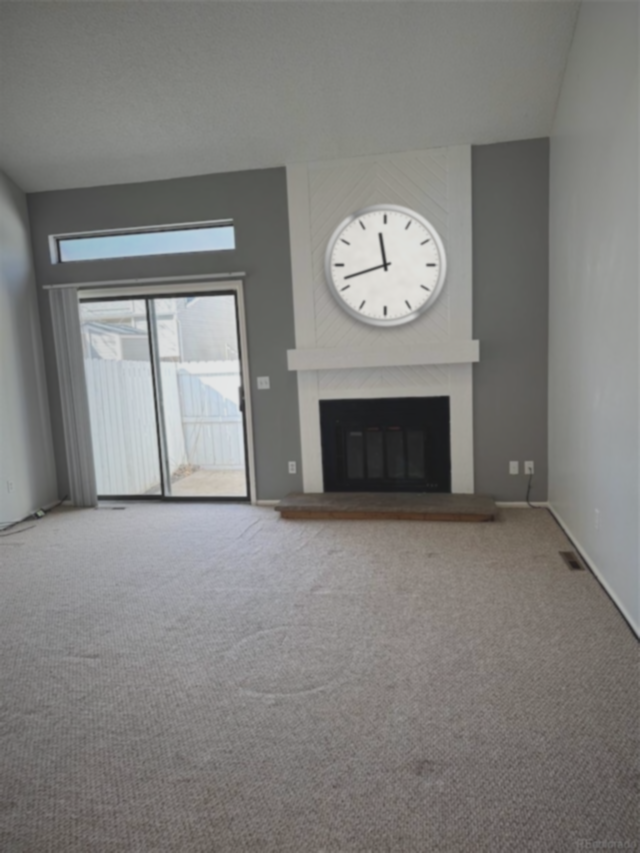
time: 11:42
